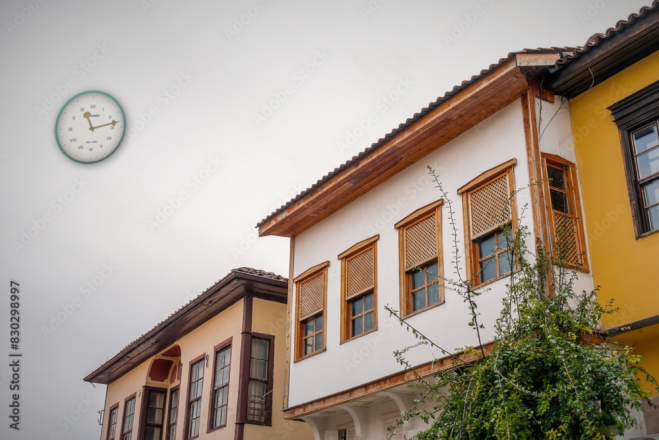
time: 11:13
